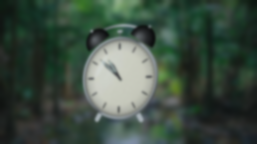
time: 10:52
